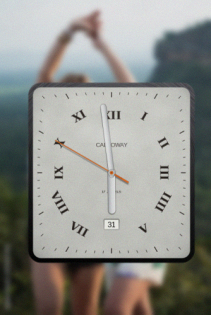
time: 5:58:50
